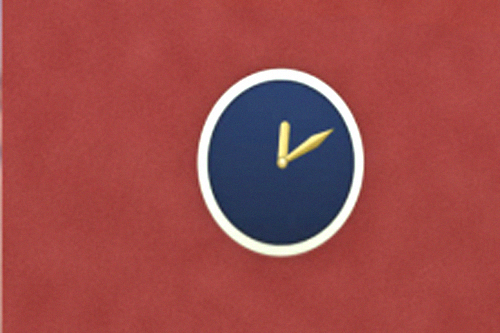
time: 12:10
